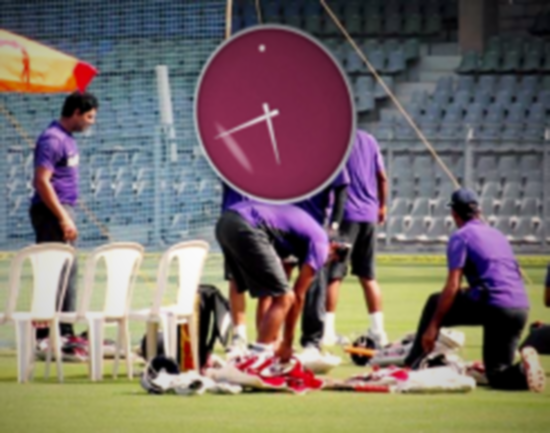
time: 5:42
